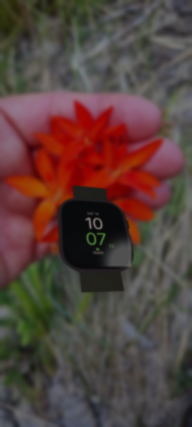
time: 10:07
